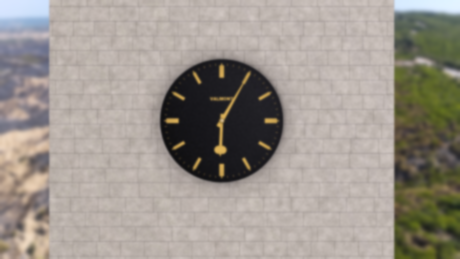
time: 6:05
